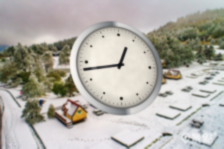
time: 12:43
